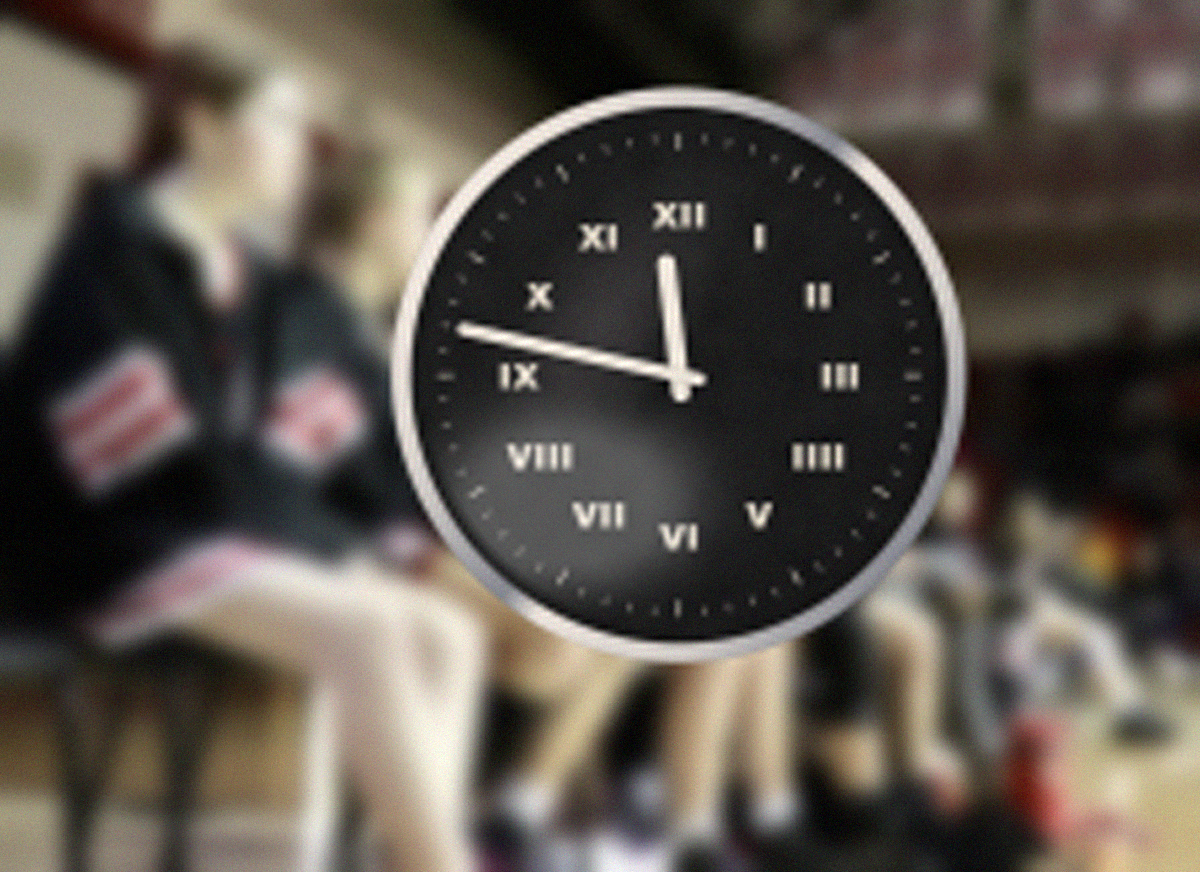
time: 11:47
